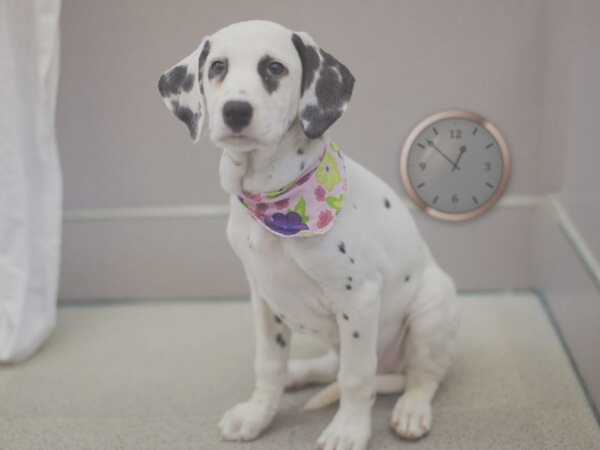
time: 12:52
